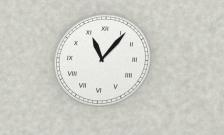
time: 11:06
